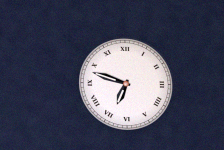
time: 6:48
